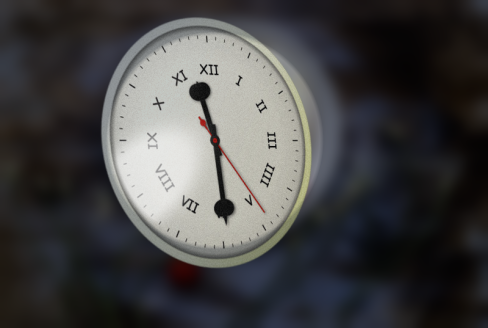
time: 11:29:24
